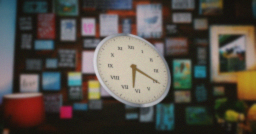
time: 6:20
